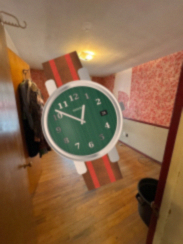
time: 12:52
